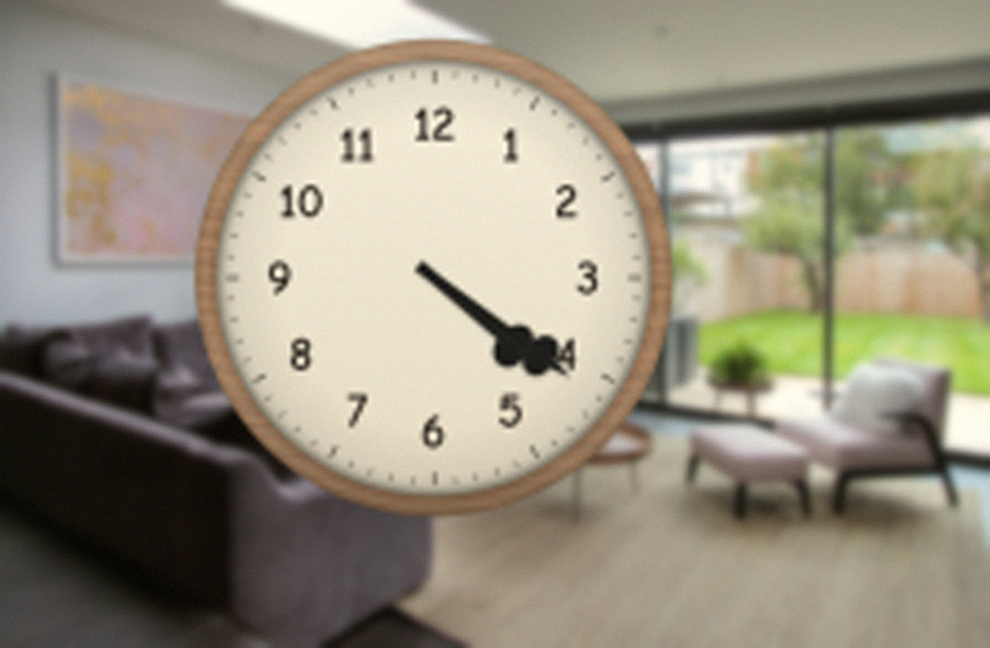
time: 4:21
